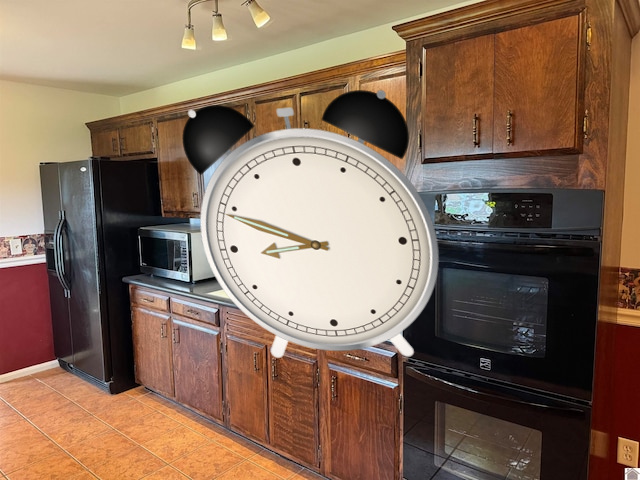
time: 8:49
